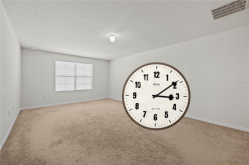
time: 3:09
